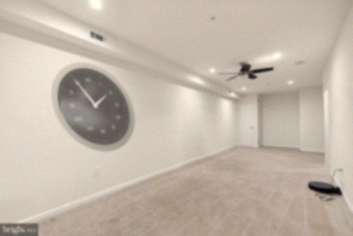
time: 1:55
